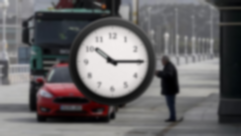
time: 10:15
